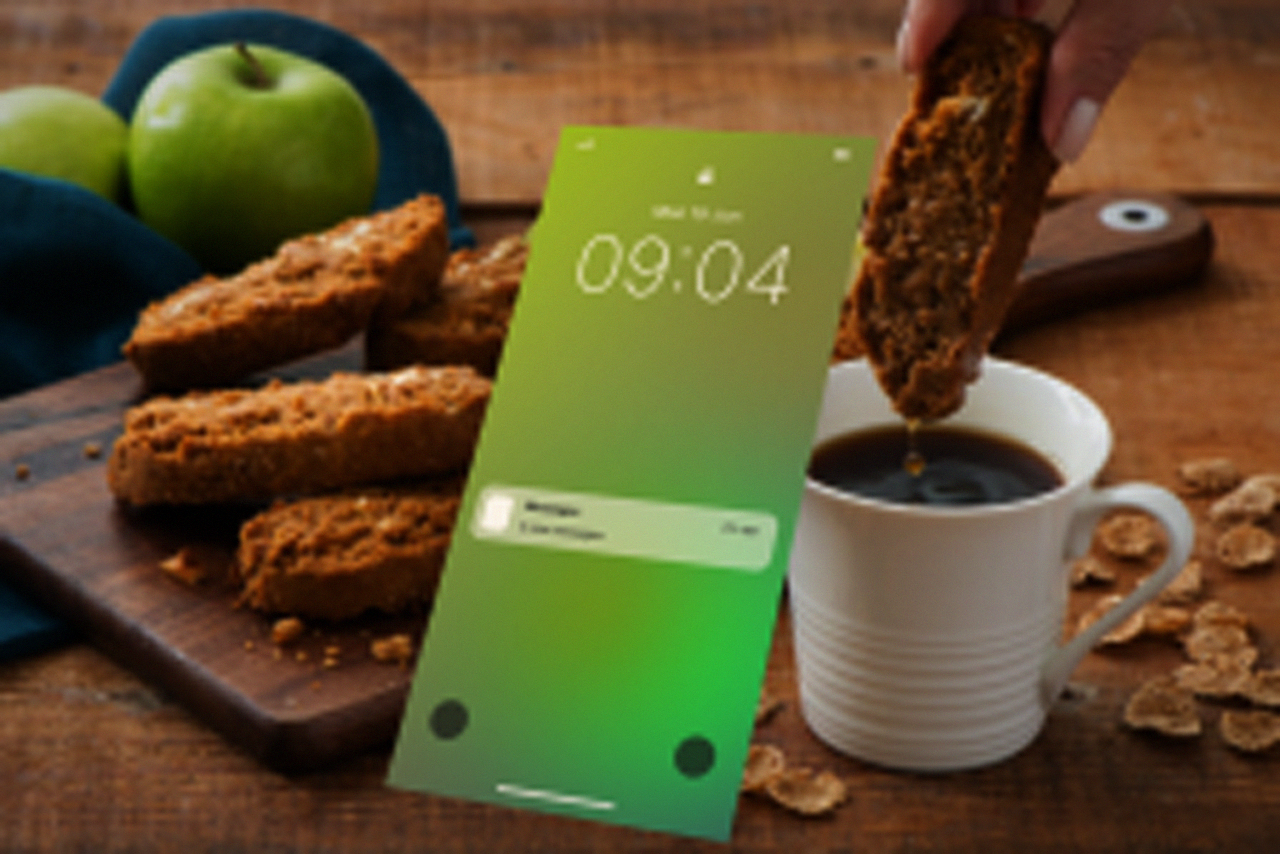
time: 9:04
